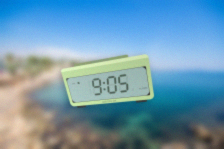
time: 9:05
